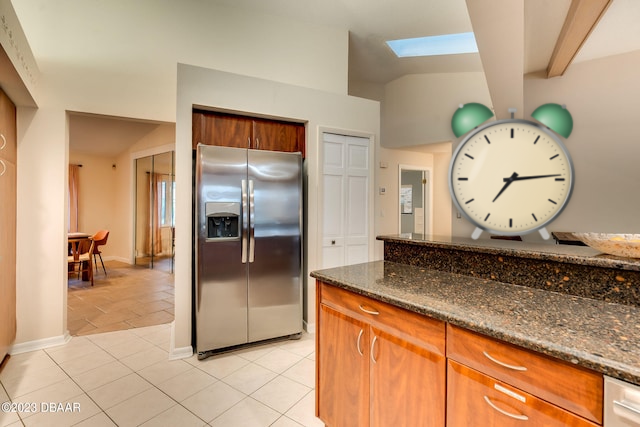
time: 7:14
